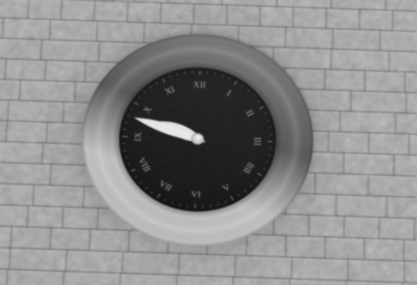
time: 9:48
